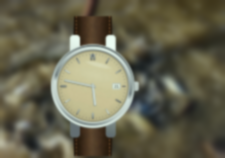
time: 5:47
